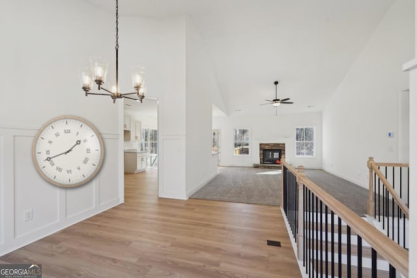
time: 1:42
